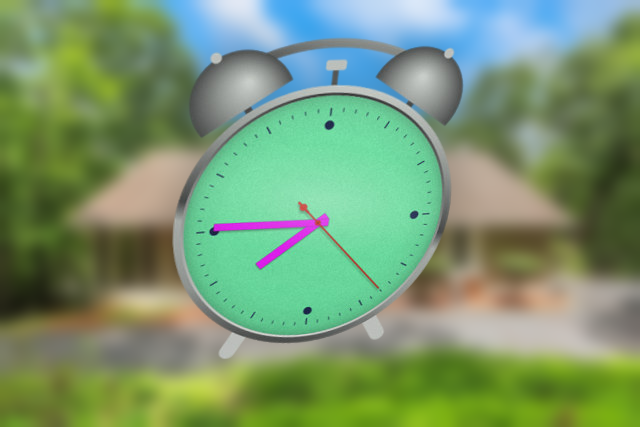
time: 7:45:23
